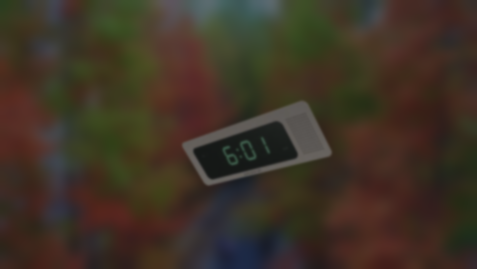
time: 6:01
